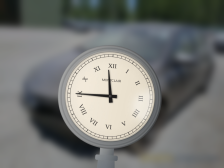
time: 11:45
